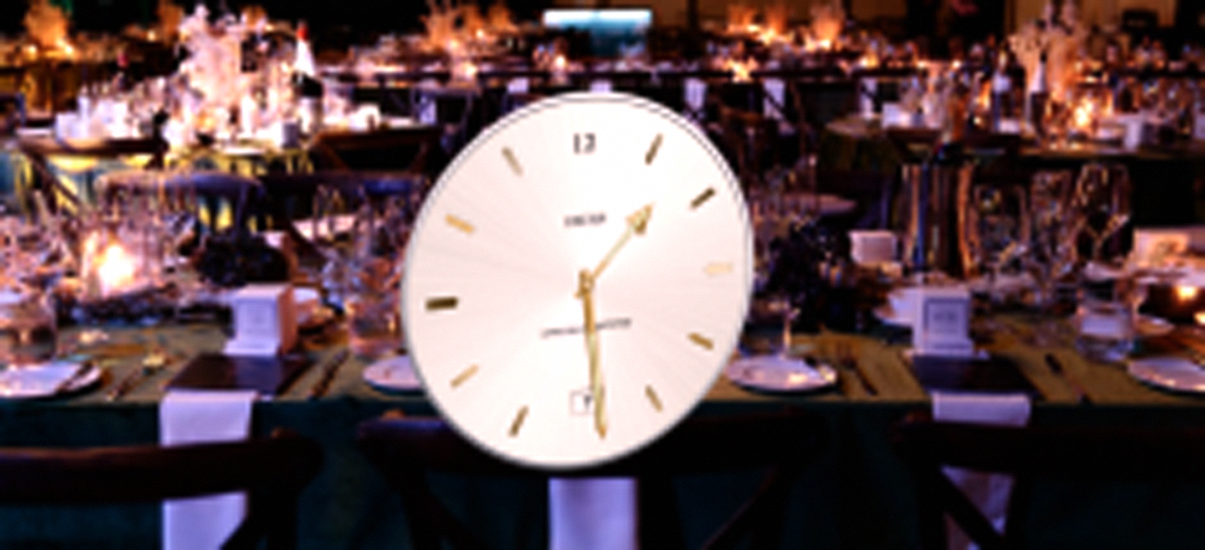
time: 1:29
